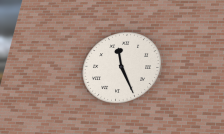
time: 11:25
